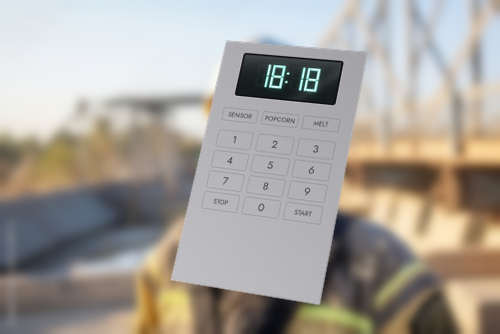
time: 18:18
